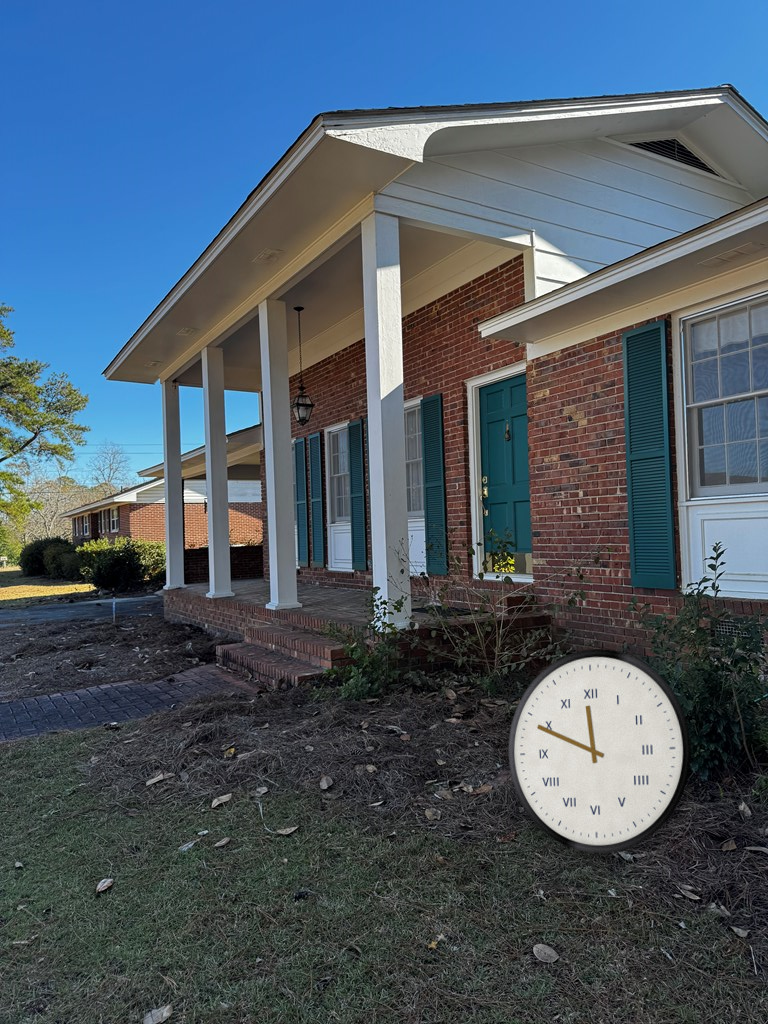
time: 11:49
